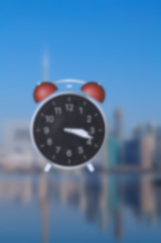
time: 3:18
